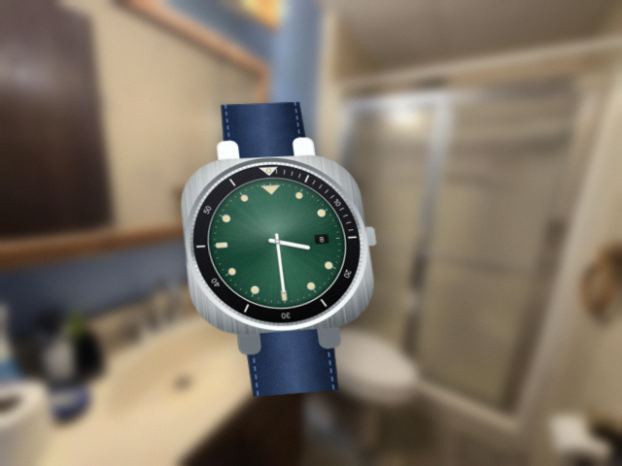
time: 3:30
